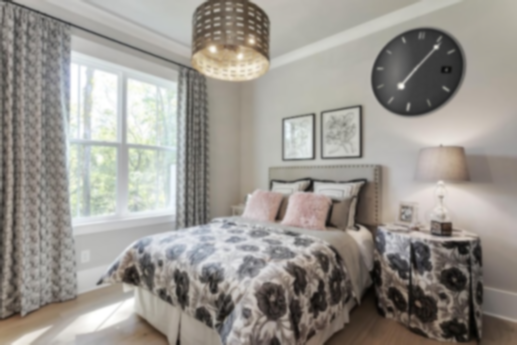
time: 7:06
